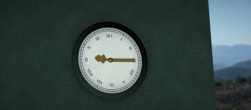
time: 9:15
